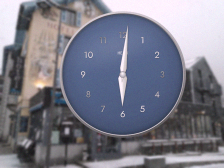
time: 6:01
